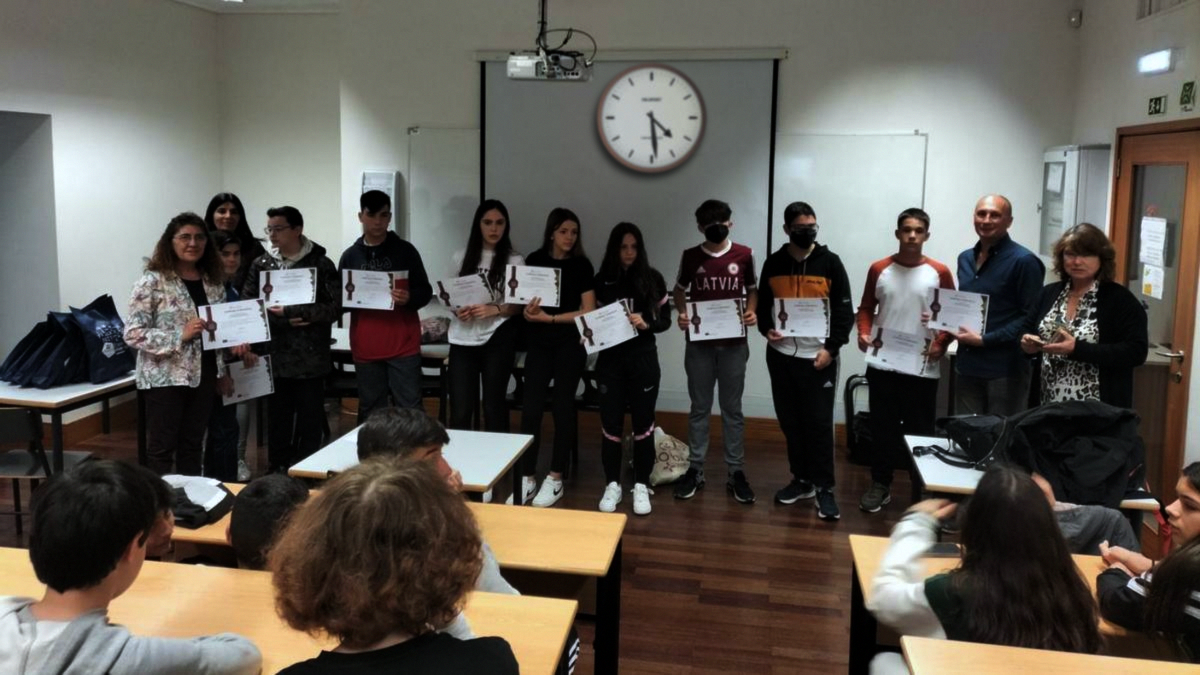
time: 4:29
